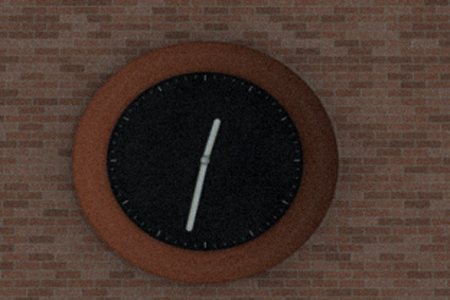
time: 12:32
